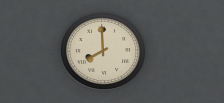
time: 8:00
